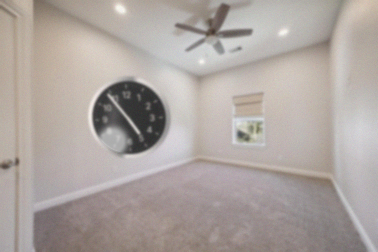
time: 4:54
